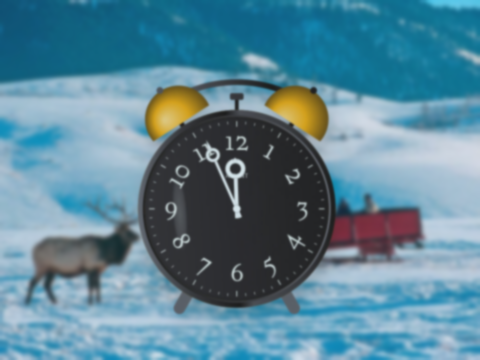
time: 11:56
